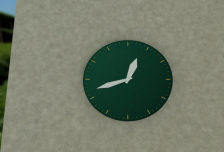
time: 12:42
